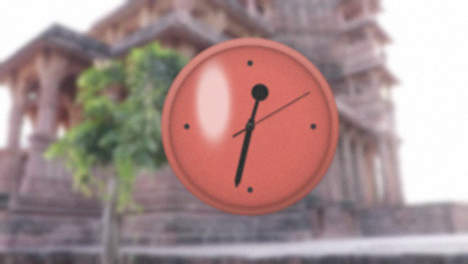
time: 12:32:10
